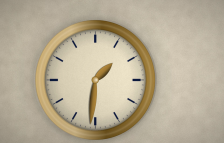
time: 1:31
